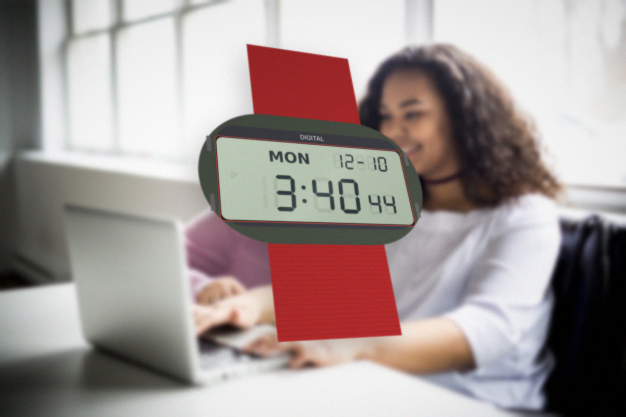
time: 3:40:44
